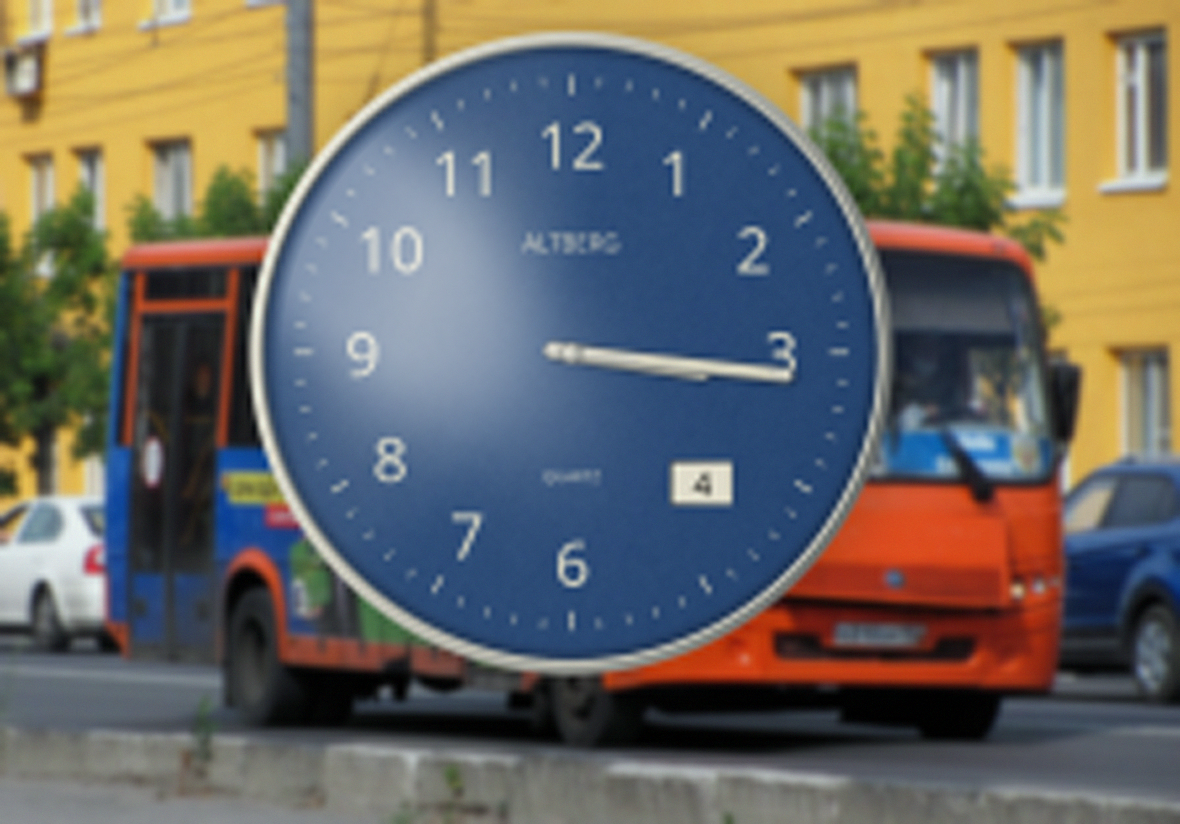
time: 3:16
